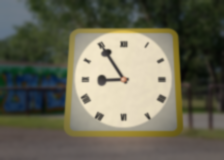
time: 8:55
